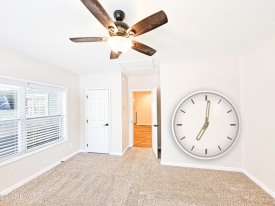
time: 7:01
